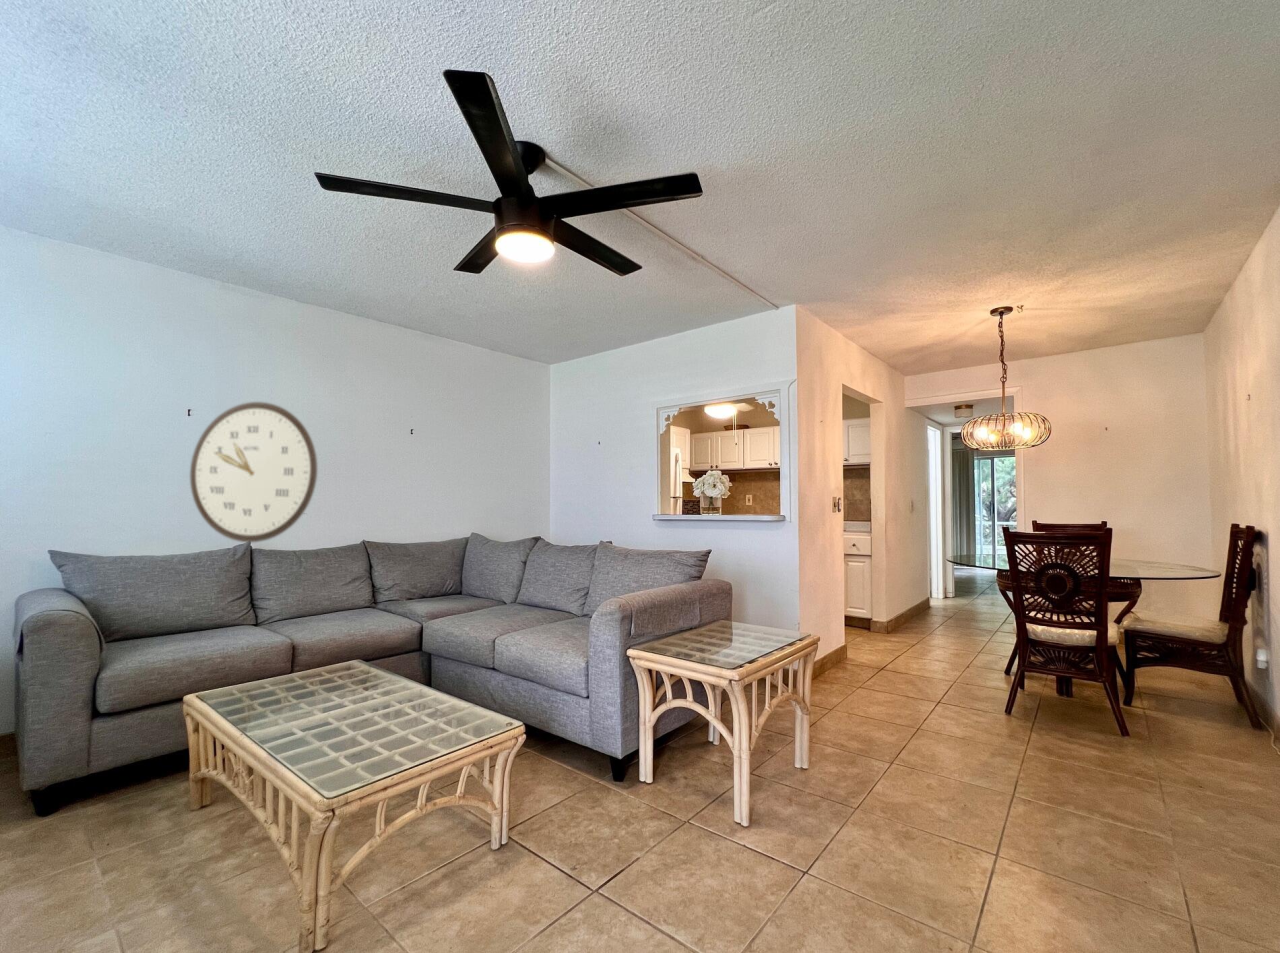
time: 10:49
